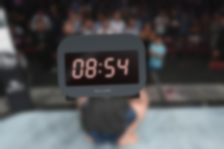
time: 8:54
